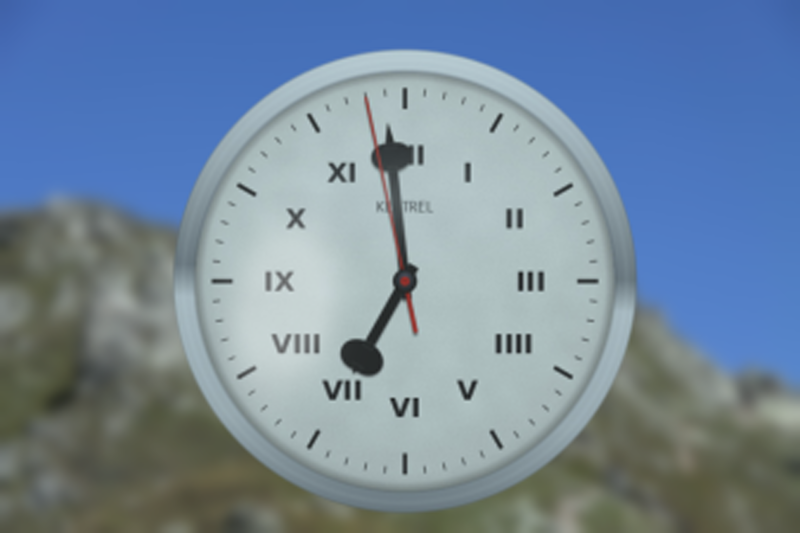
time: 6:58:58
